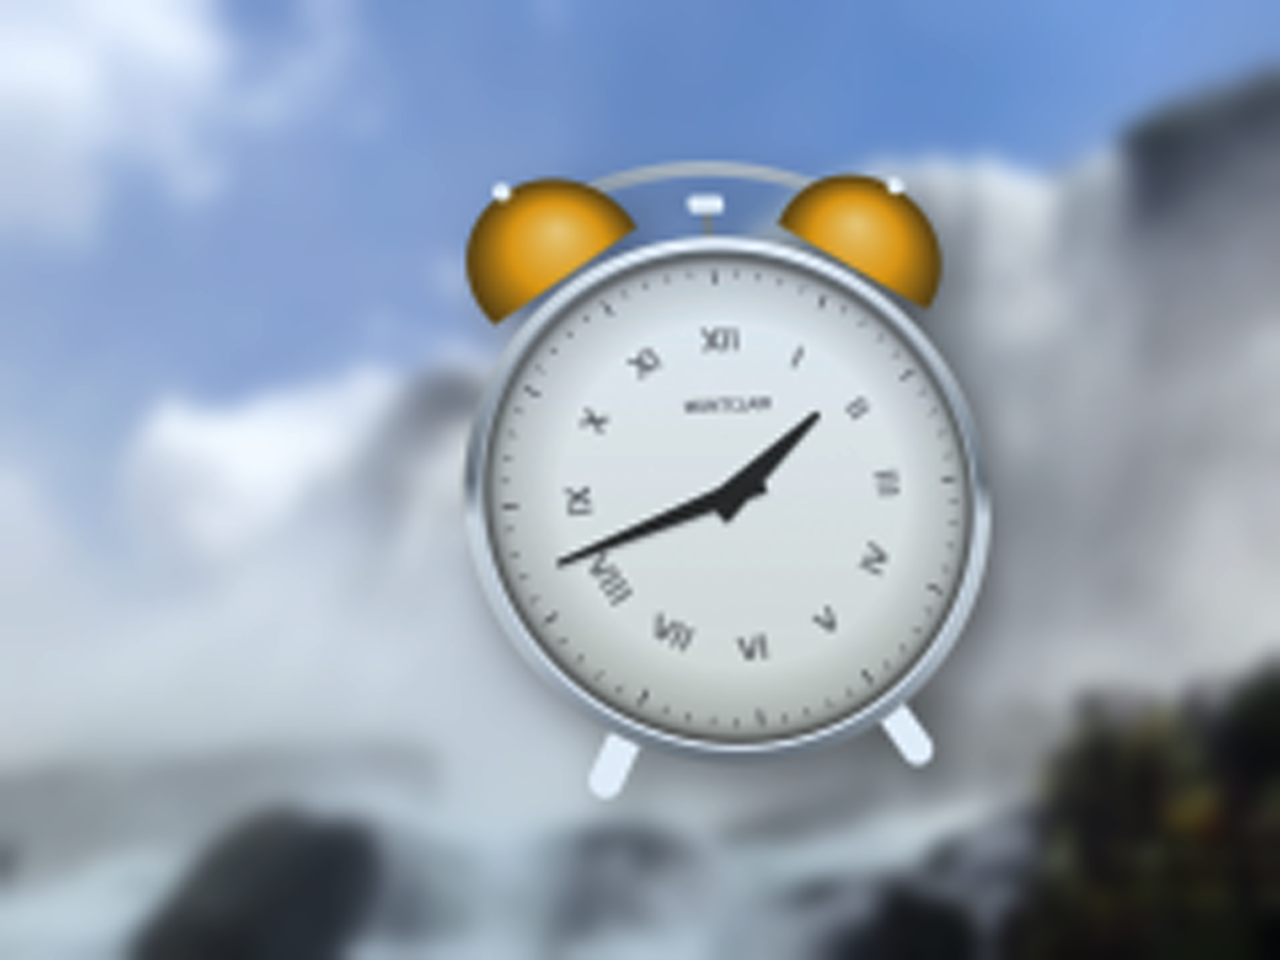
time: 1:42
